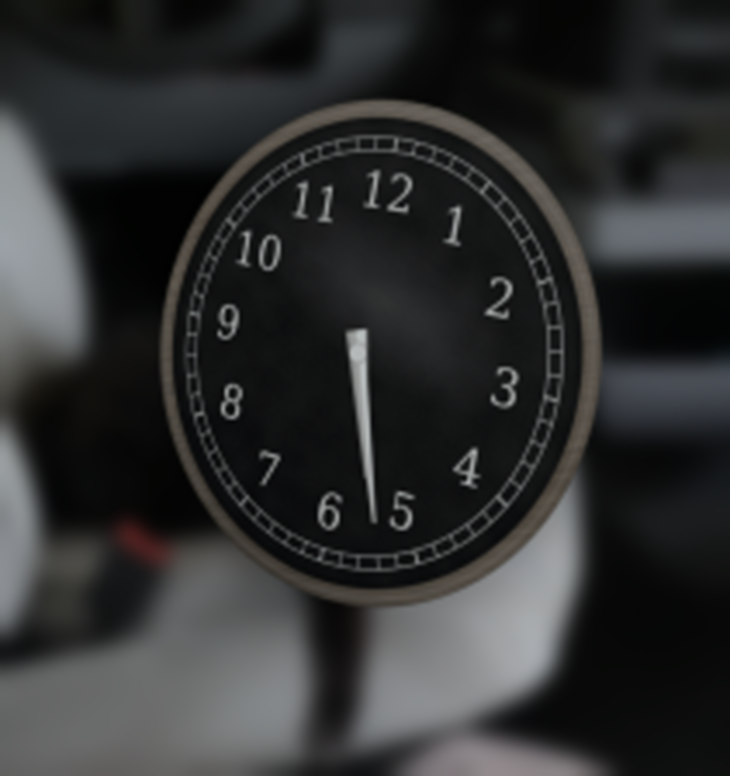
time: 5:27
